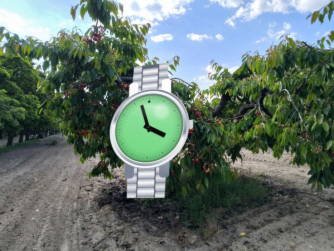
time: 3:57
